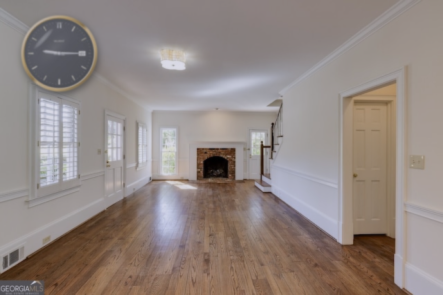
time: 9:15
